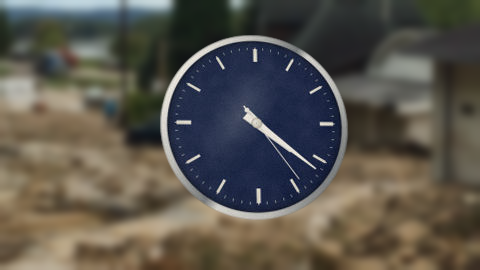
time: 4:21:24
